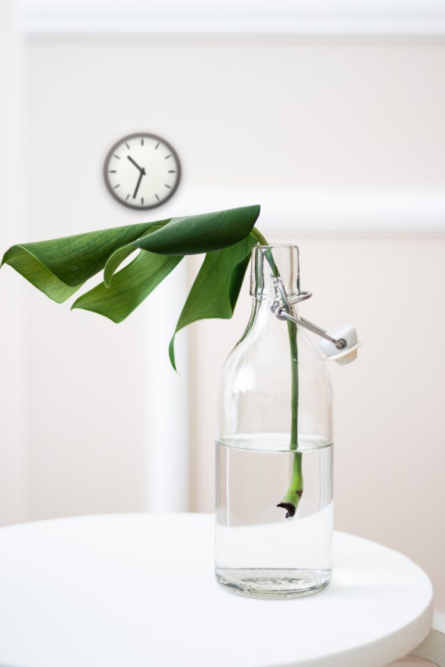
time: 10:33
